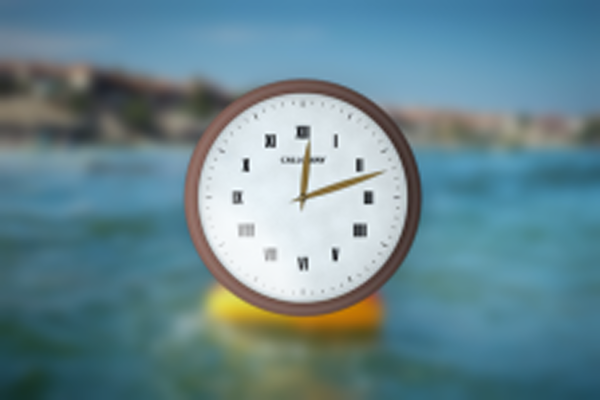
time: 12:12
